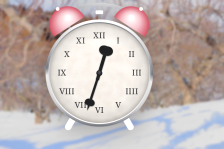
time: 12:33
